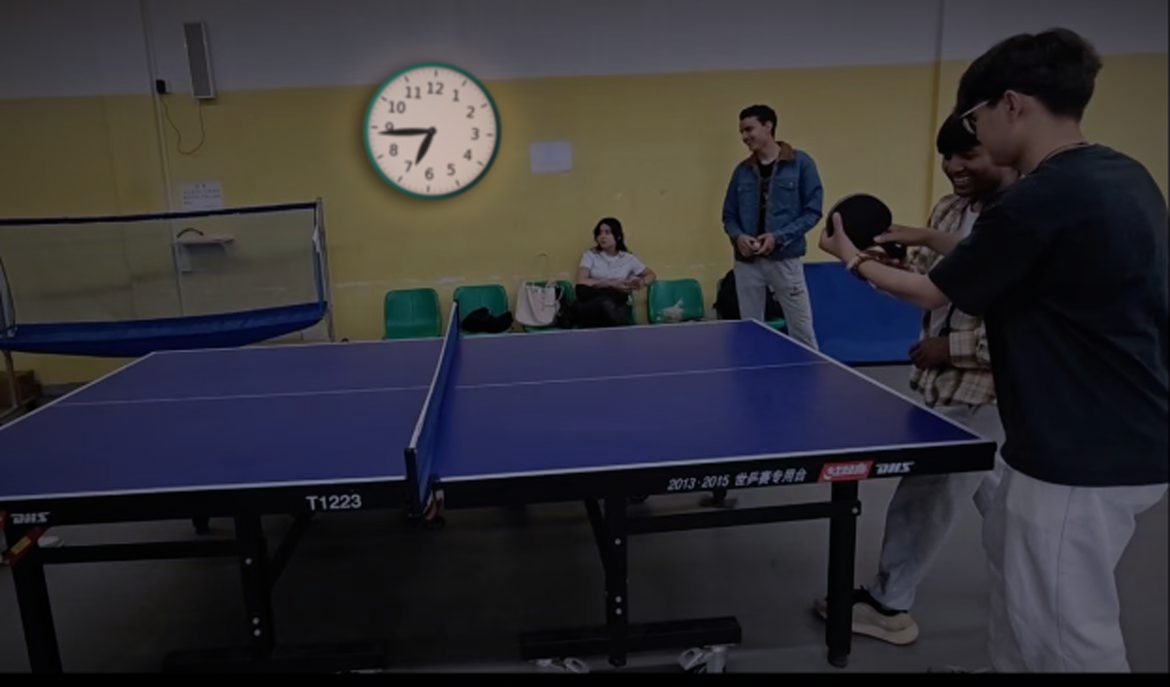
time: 6:44
